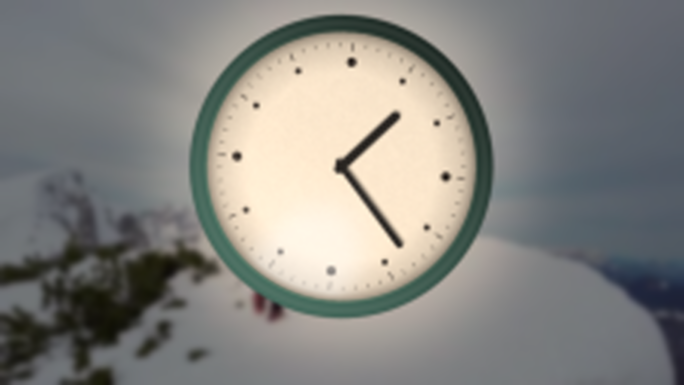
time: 1:23
